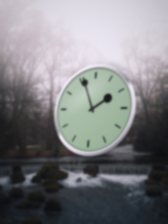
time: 1:56
